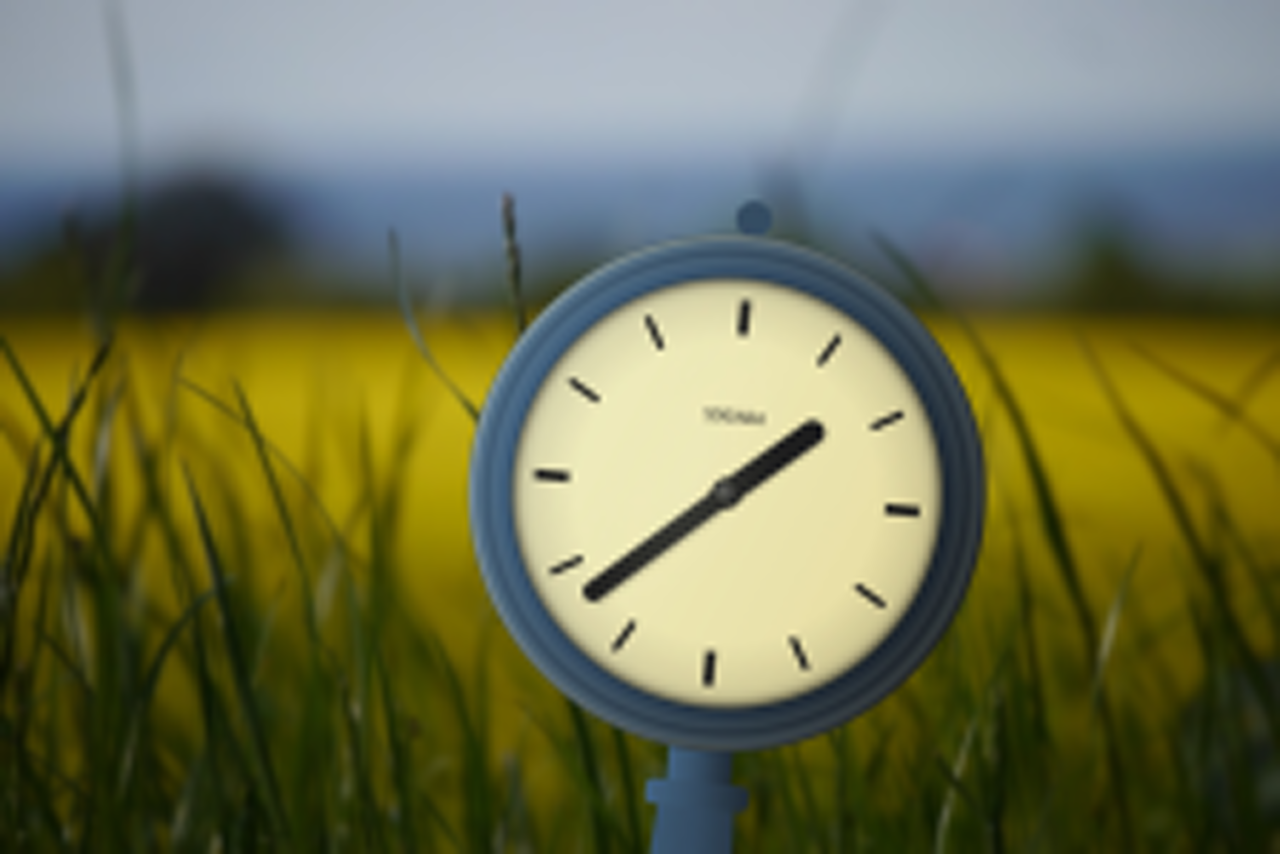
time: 1:38
